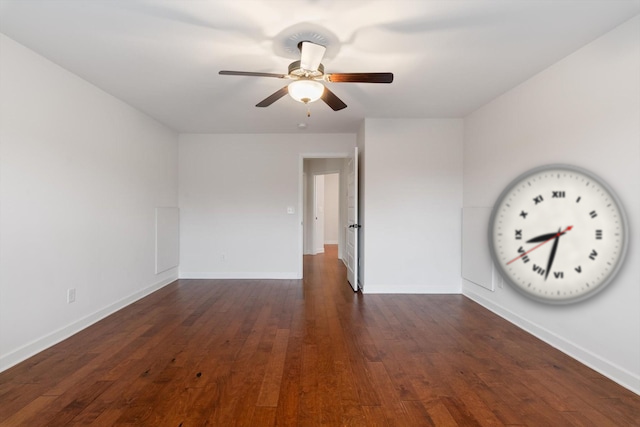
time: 8:32:40
